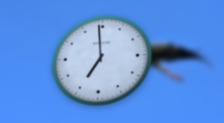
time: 6:59
